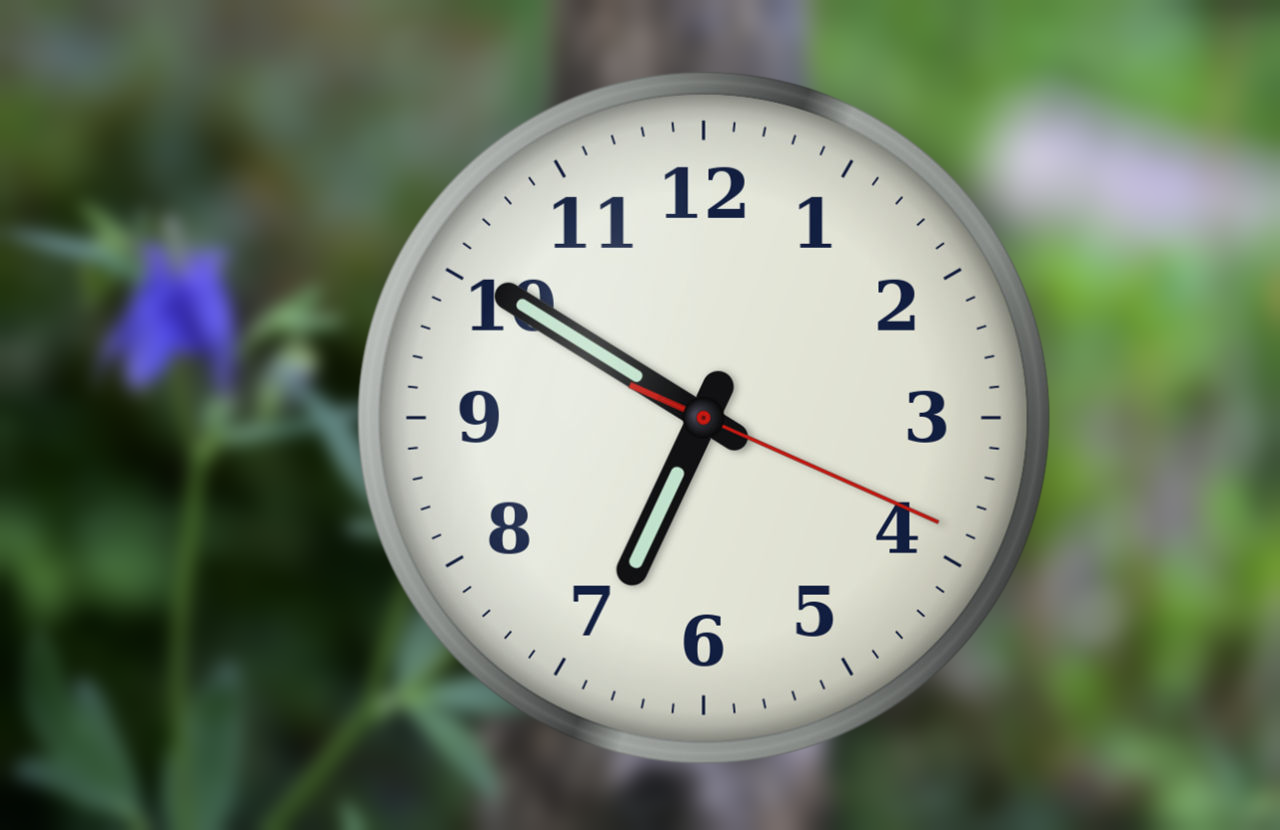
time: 6:50:19
